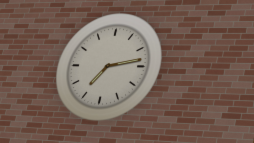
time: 7:13
